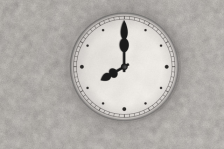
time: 8:00
